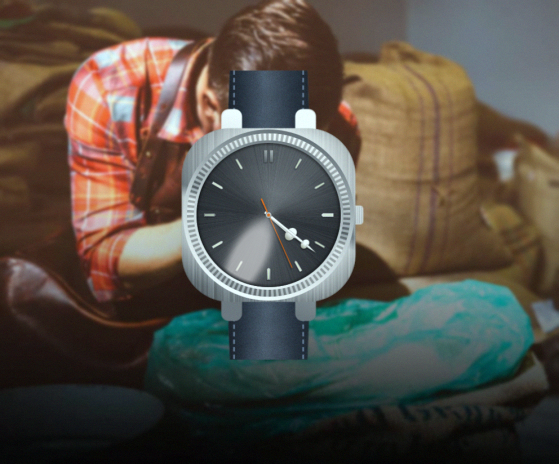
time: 4:21:26
